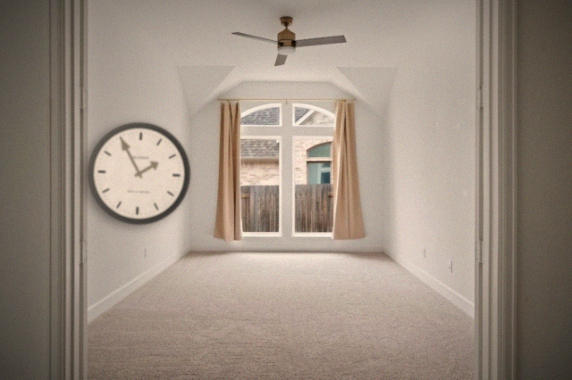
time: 1:55
